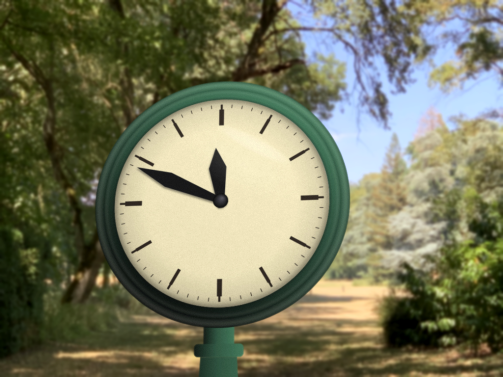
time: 11:49
